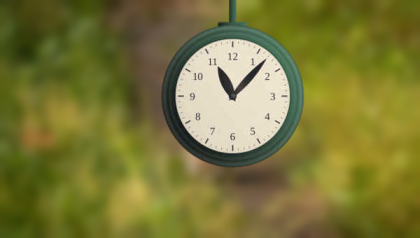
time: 11:07
